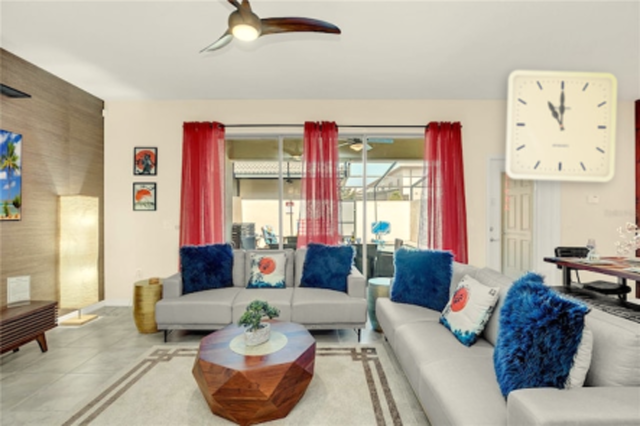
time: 11:00
